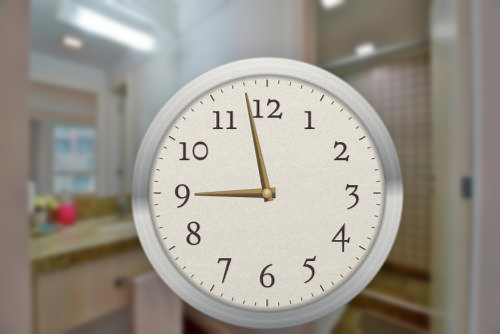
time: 8:58
